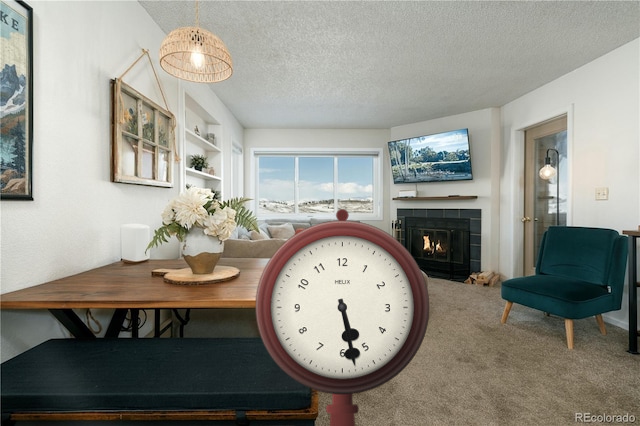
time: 5:28
